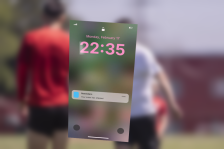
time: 22:35
